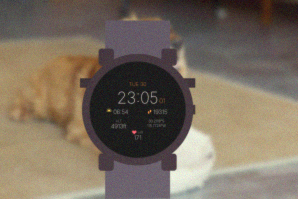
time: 23:05
